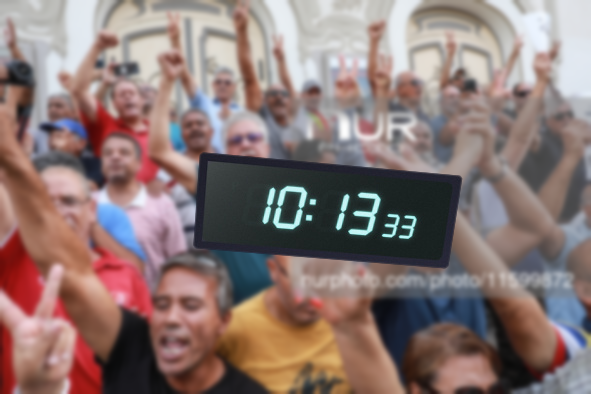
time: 10:13:33
